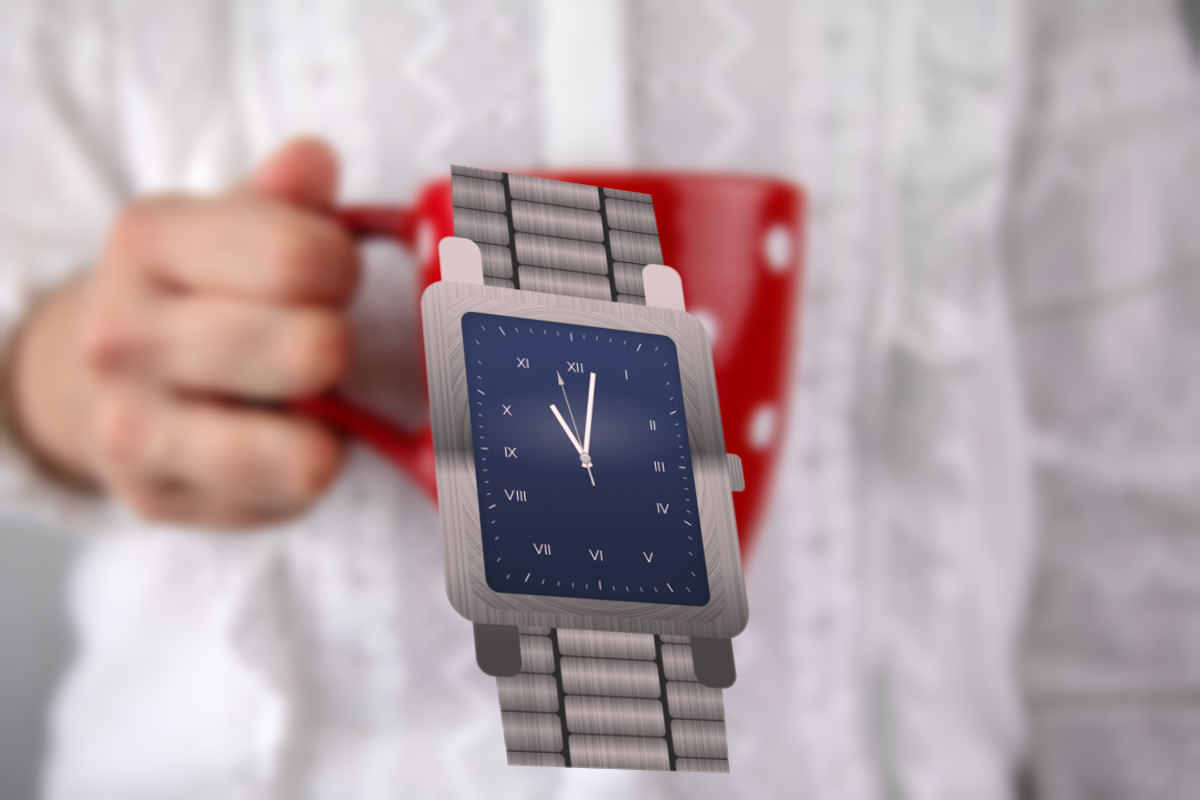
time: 11:01:58
